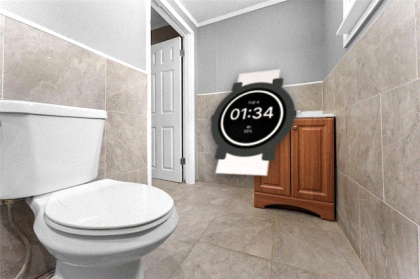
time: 1:34
